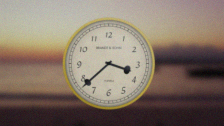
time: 3:38
